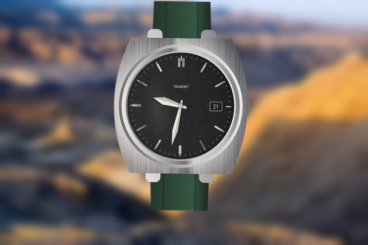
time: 9:32
